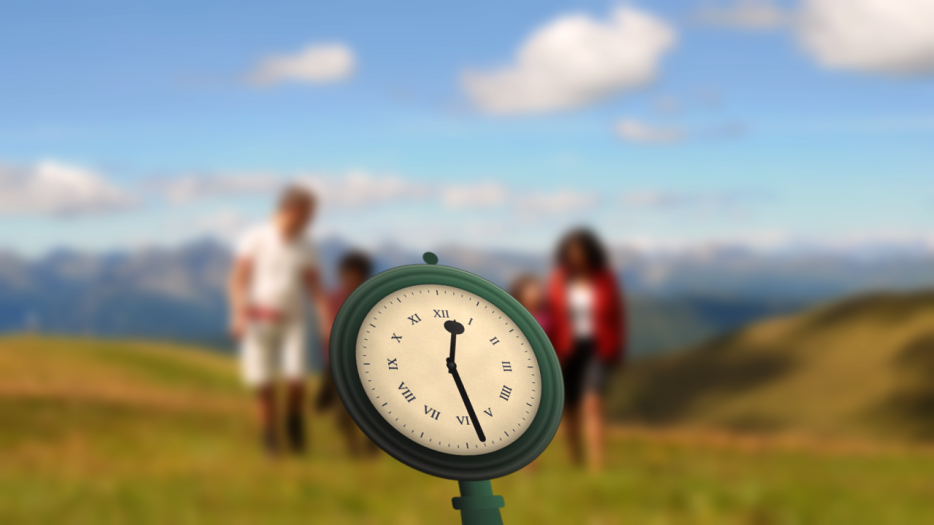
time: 12:28
